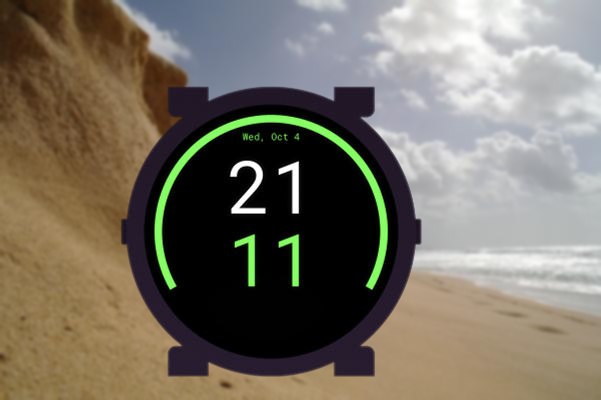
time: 21:11
